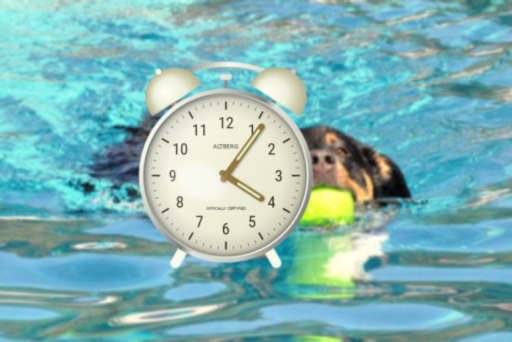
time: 4:06
